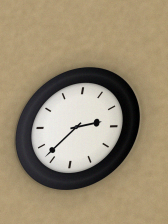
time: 2:37
